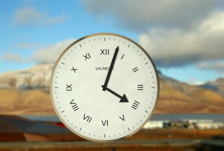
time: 4:03
